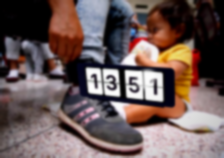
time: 13:51
